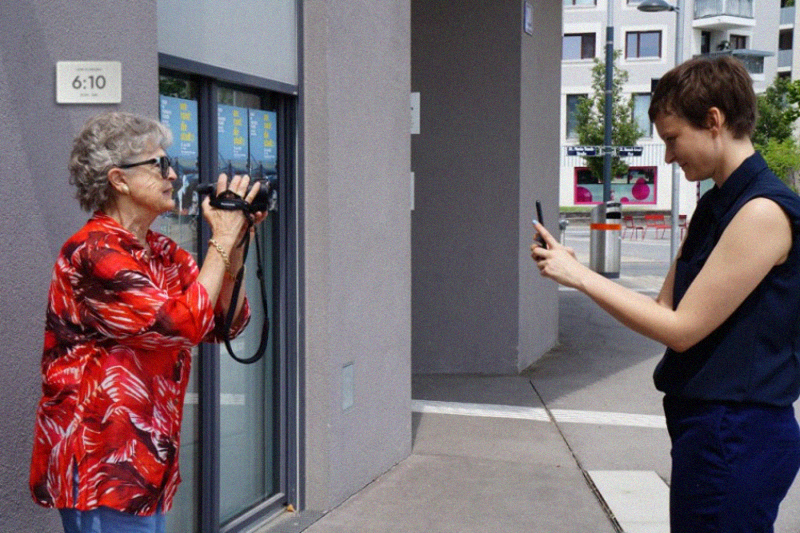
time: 6:10
